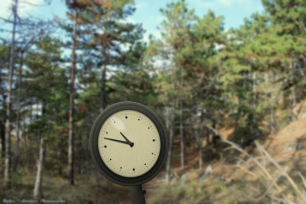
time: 10:48
